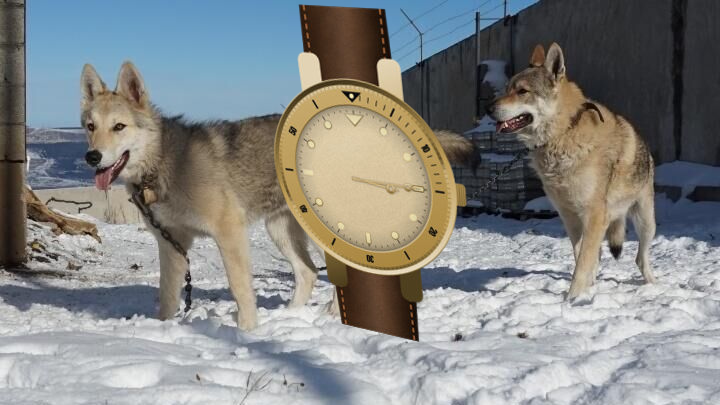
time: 3:15
